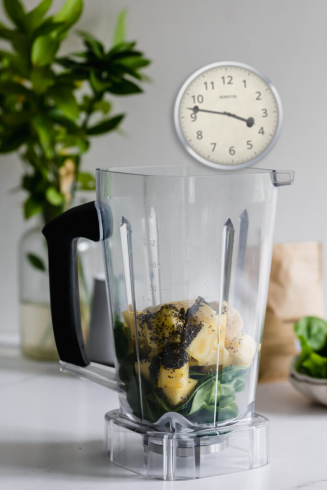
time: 3:47
